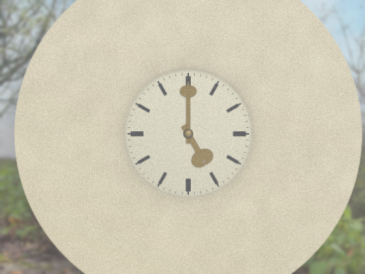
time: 5:00
